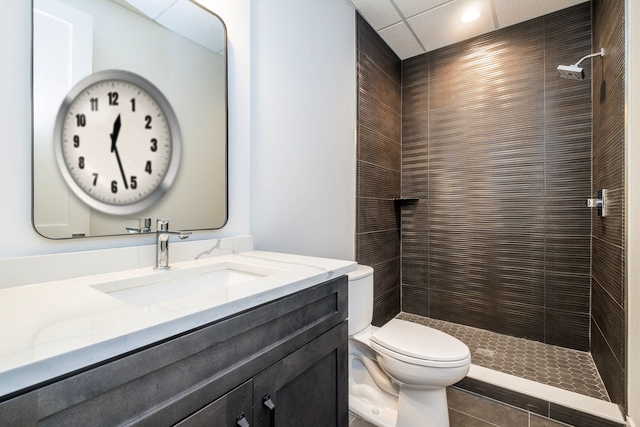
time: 12:27
